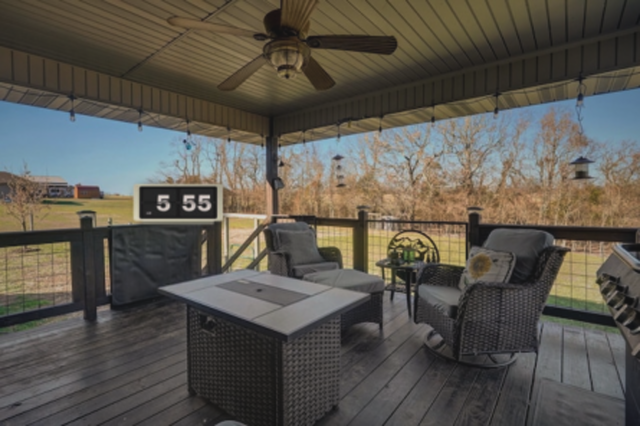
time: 5:55
